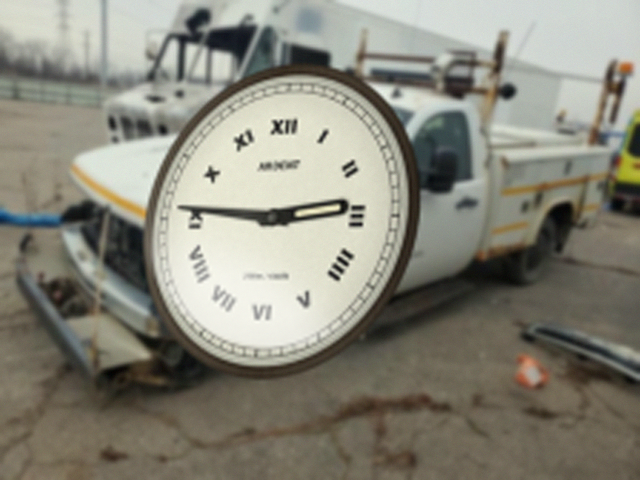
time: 2:46
